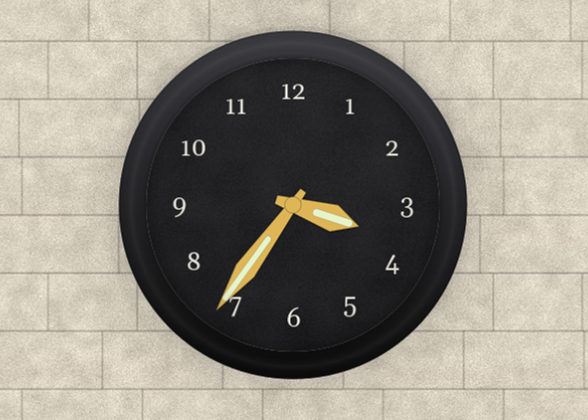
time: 3:36
